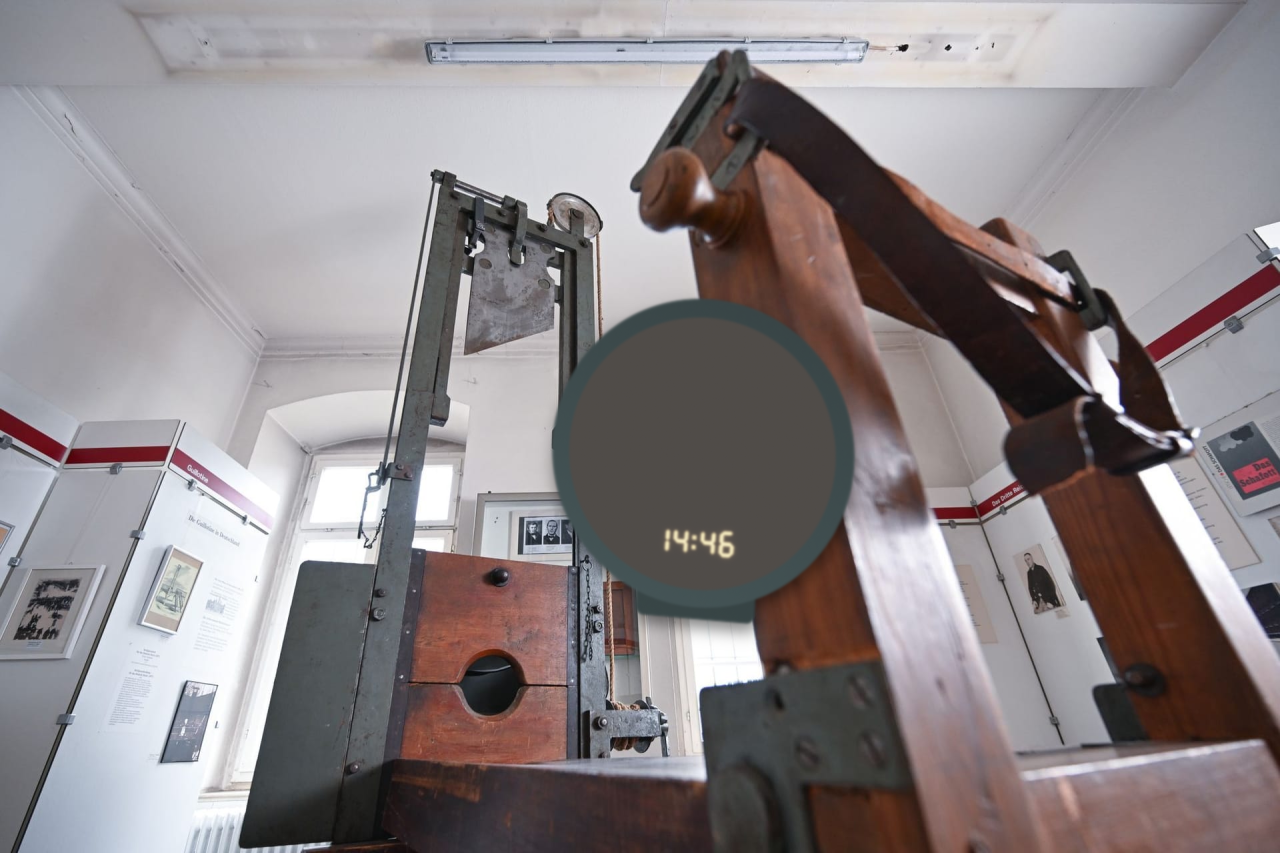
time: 14:46
